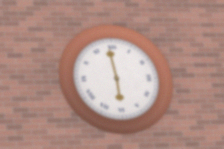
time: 5:59
